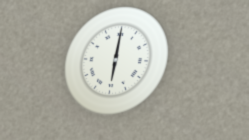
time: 6:00
